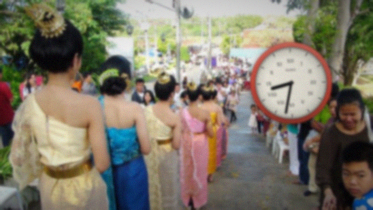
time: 8:32
